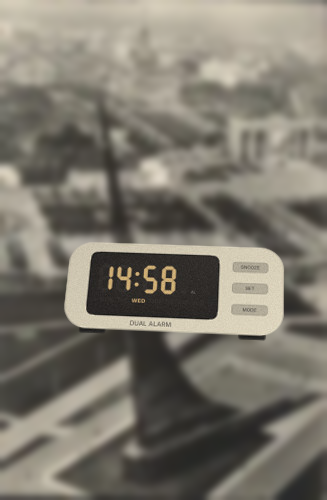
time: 14:58
